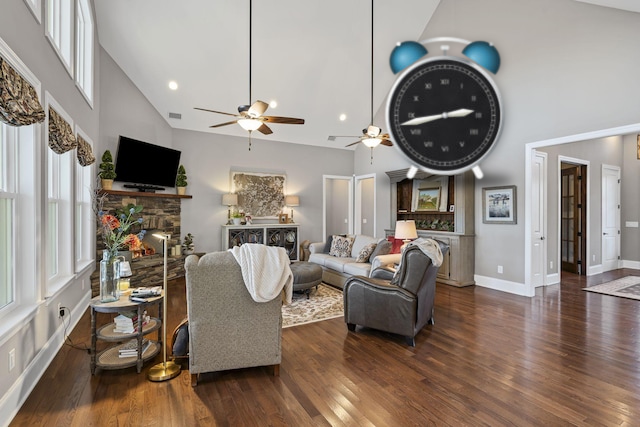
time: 2:43
